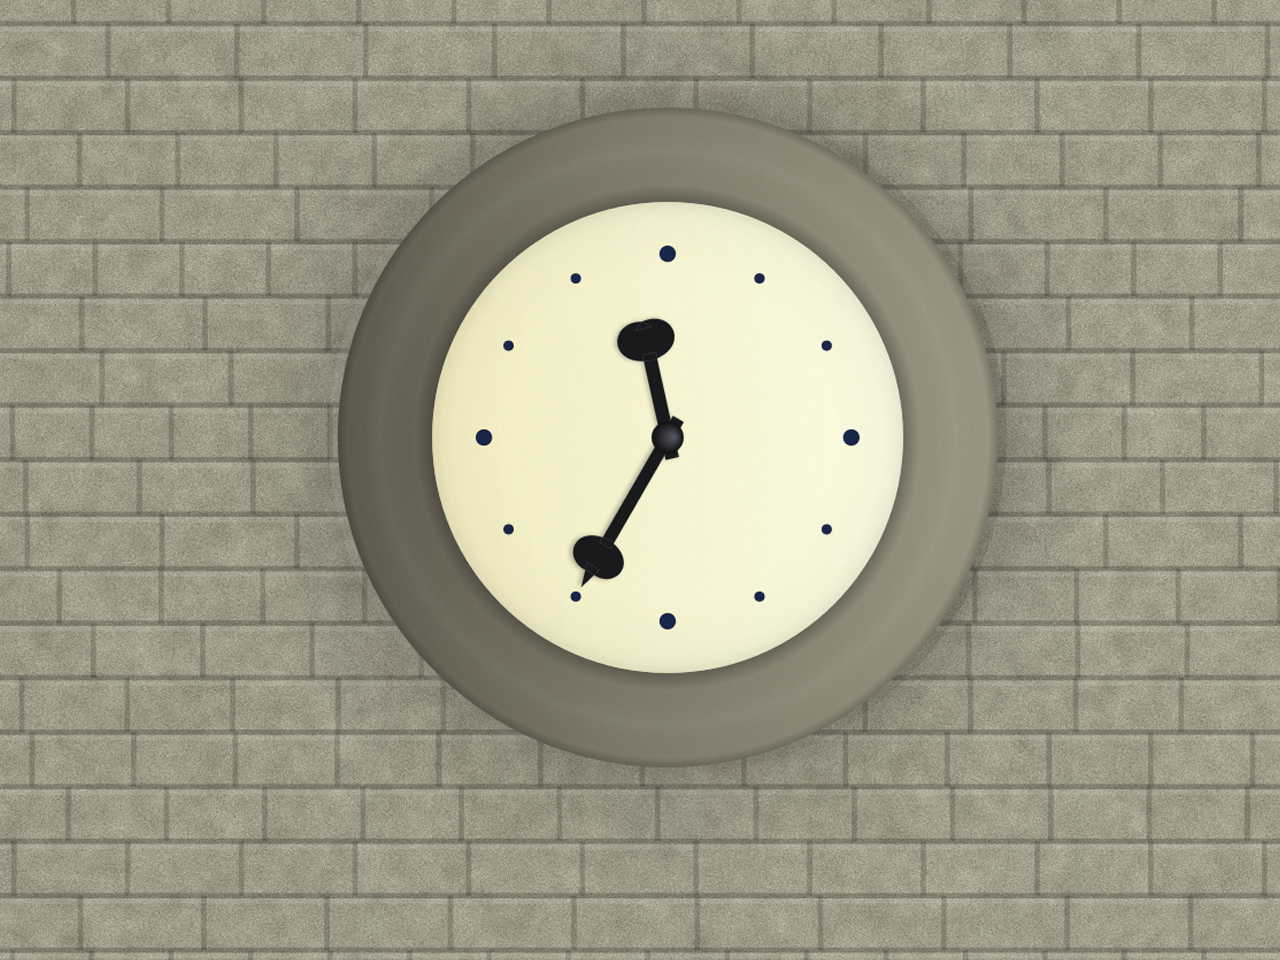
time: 11:35
